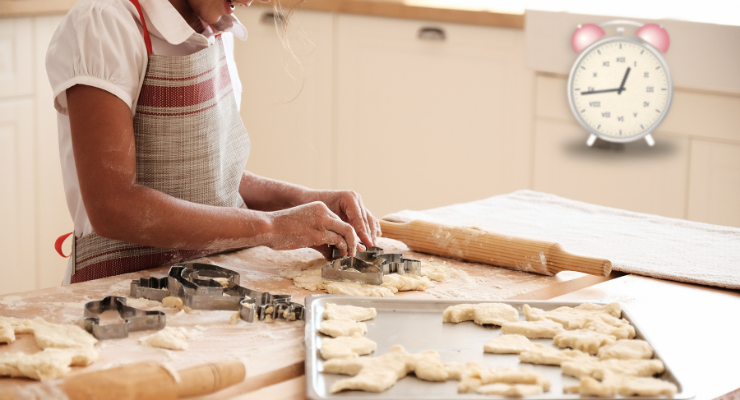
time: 12:44
